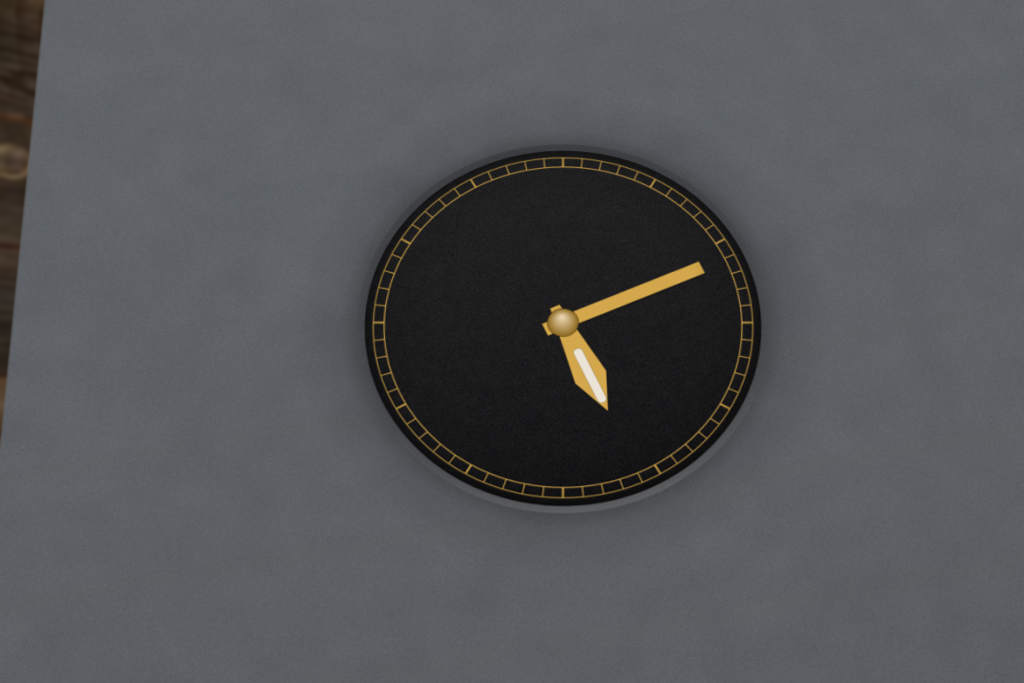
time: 5:11
